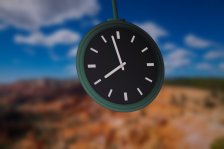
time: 7:58
